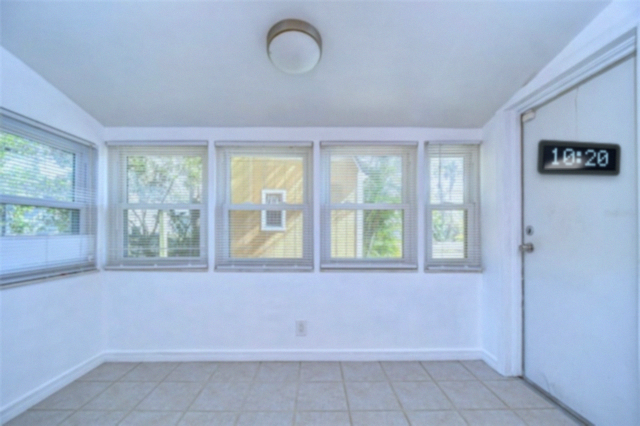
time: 10:20
